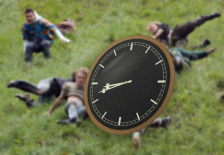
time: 8:42
